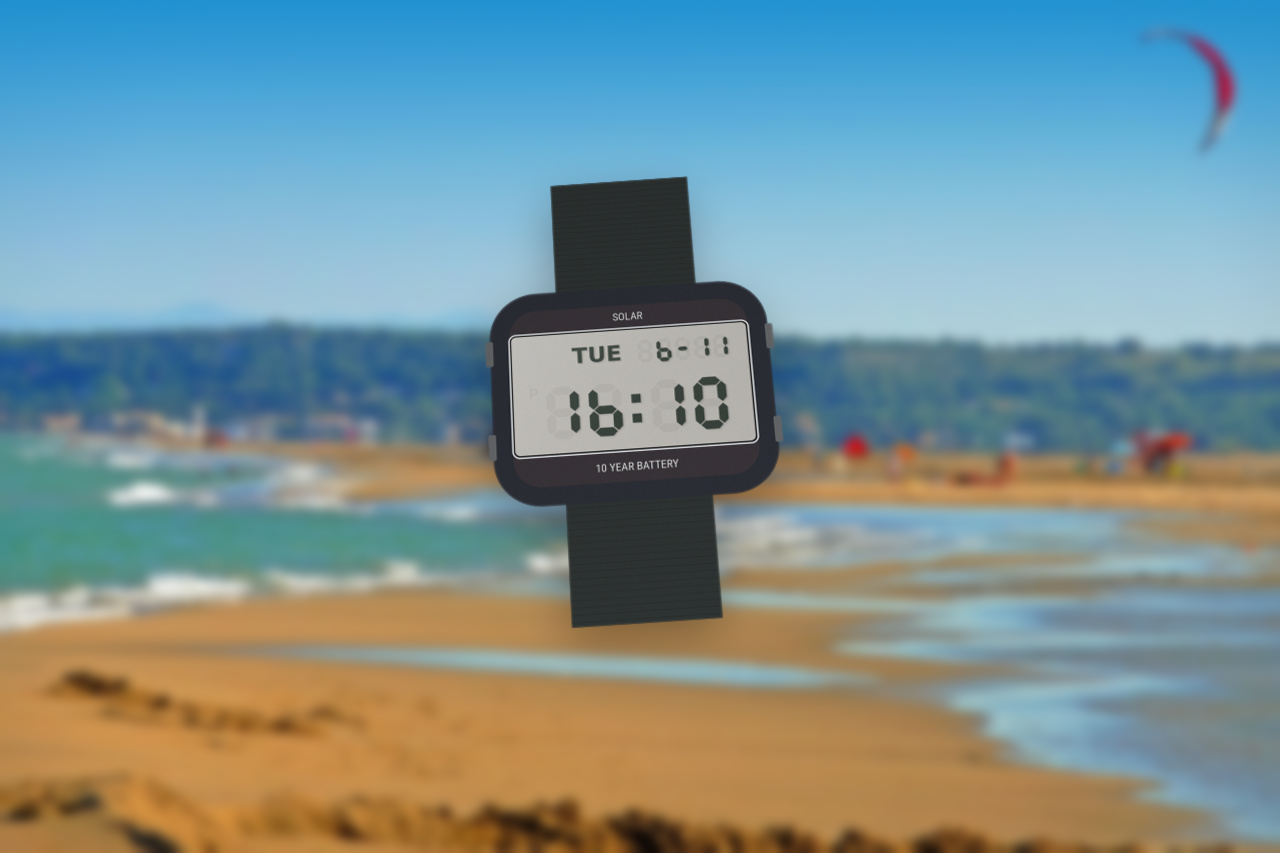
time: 16:10
